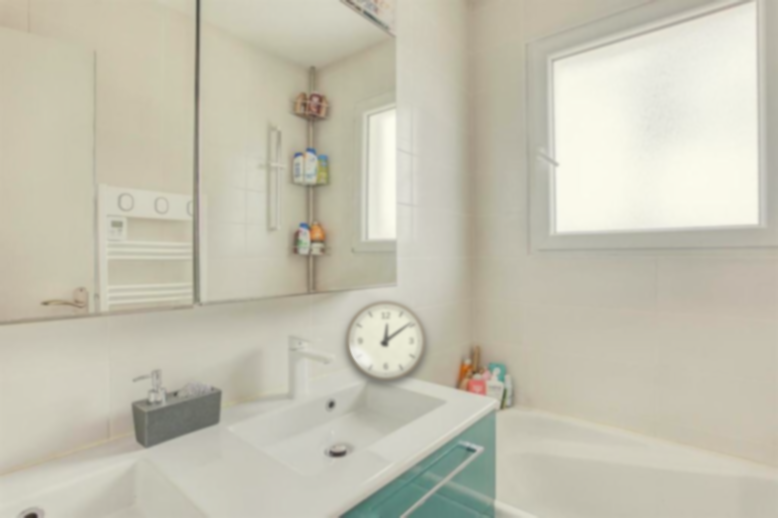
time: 12:09
